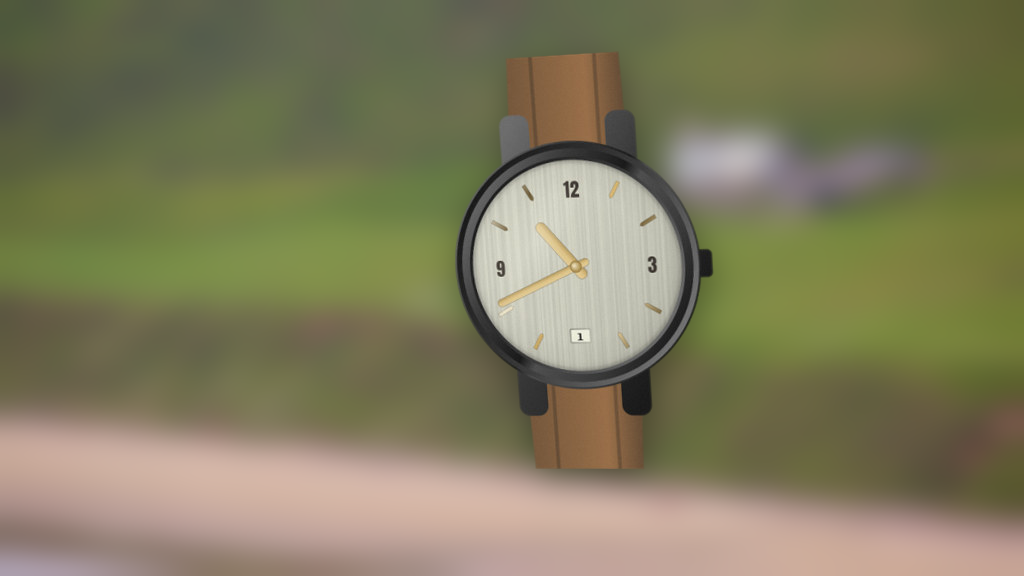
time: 10:41
